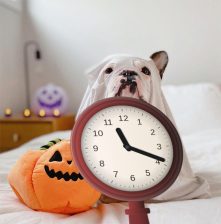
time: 11:19
